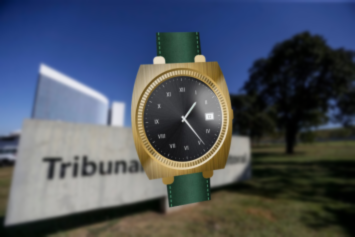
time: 1:24
